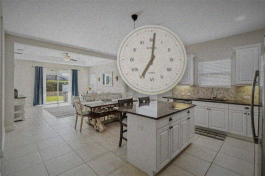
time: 7:01
